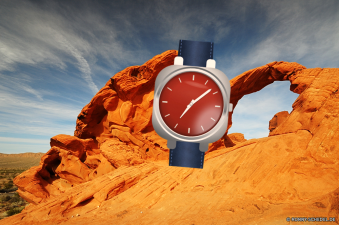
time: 7:08
